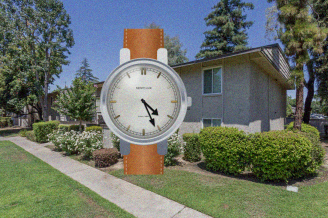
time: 4:26
